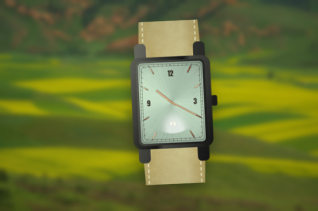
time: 10:20
